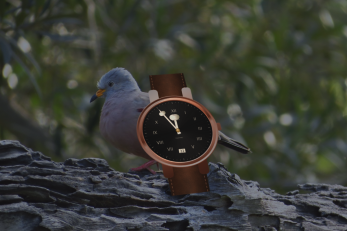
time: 11:55
